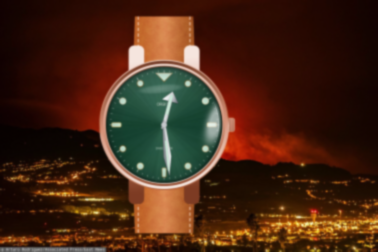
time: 12:29
